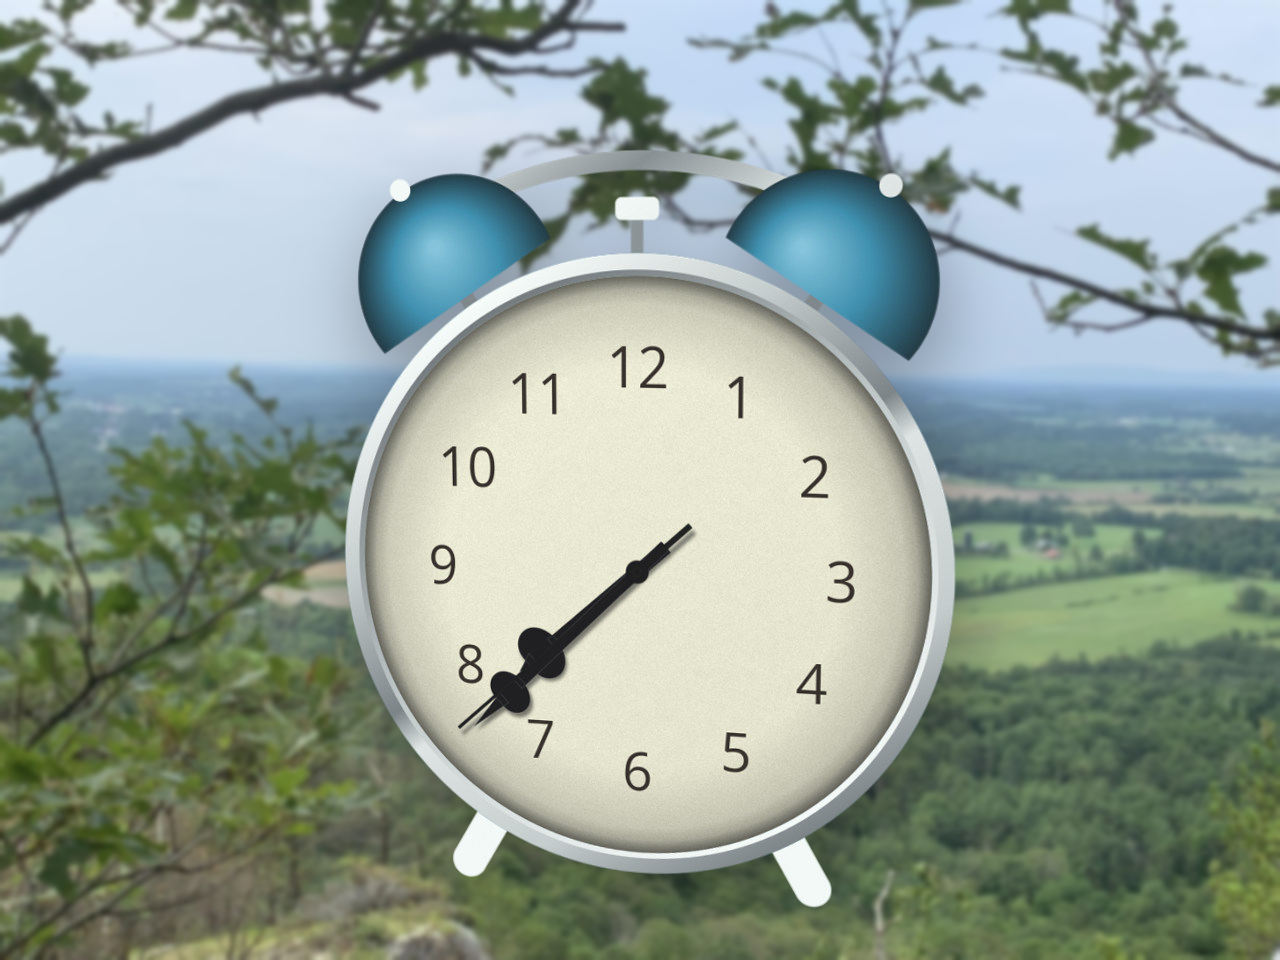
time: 7:37:38
